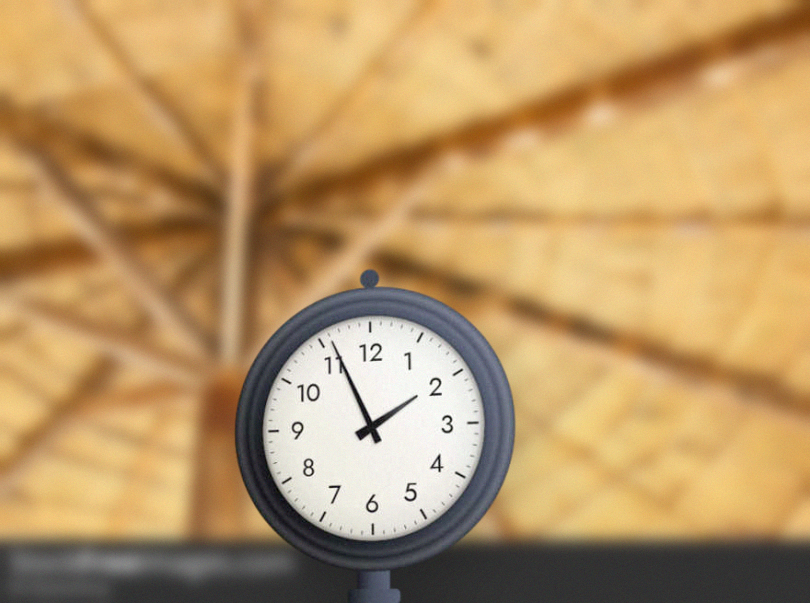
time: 1:56
